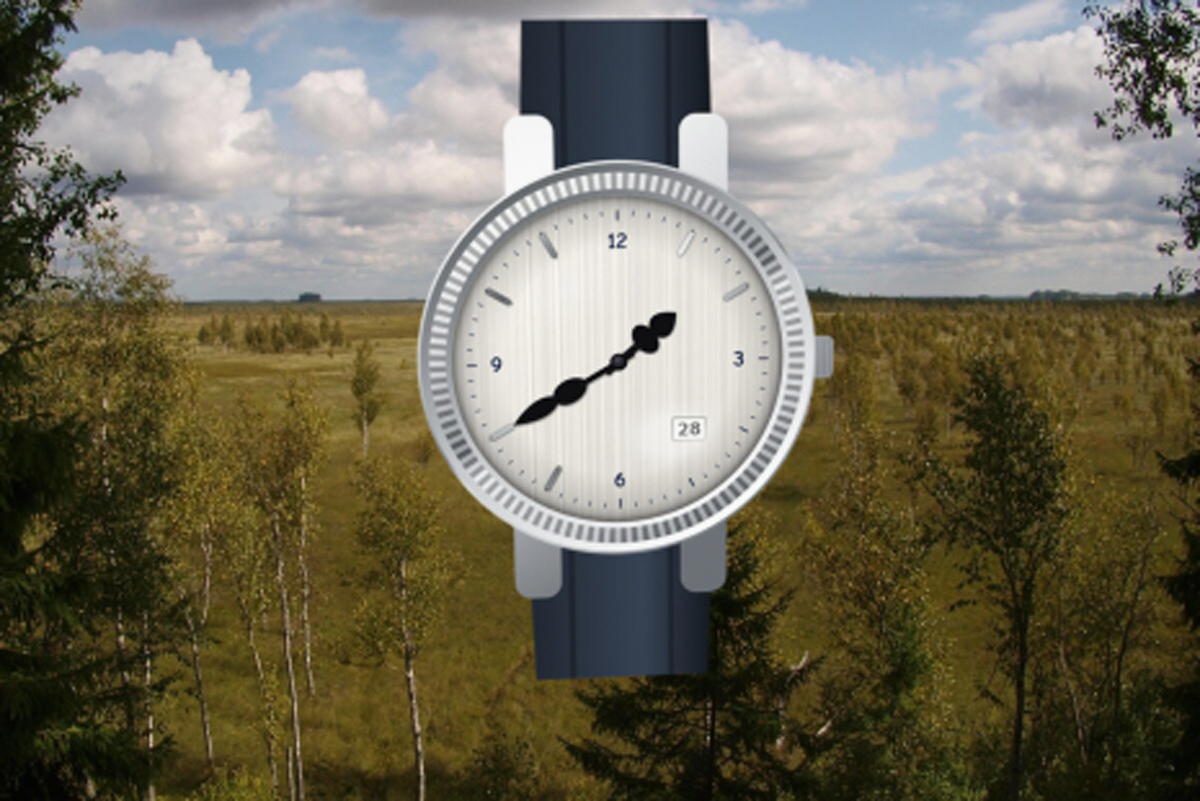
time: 1:40
